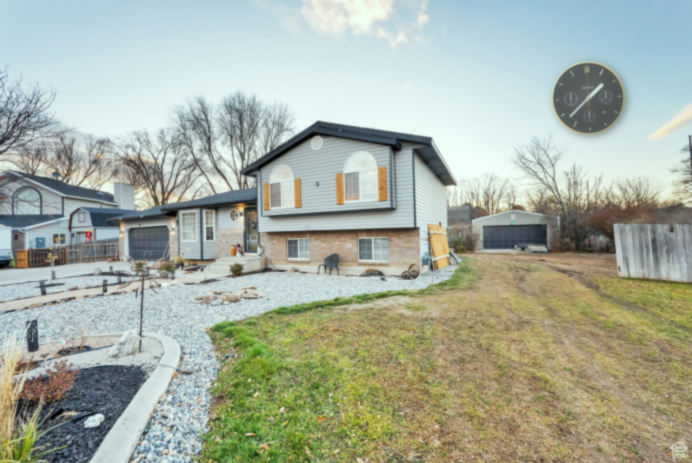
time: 1:38
